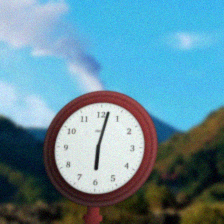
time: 6:02
